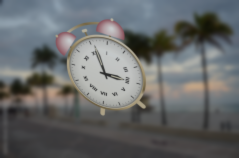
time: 4:01
